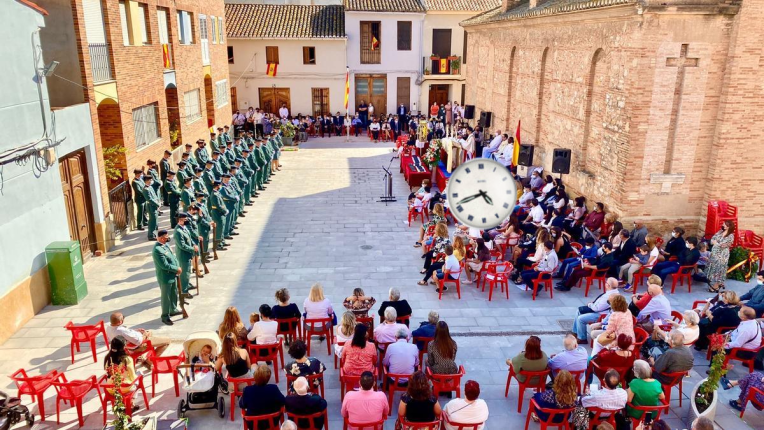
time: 4:42
